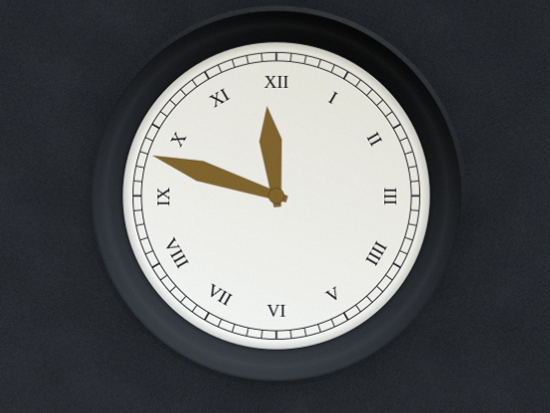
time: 11:48
